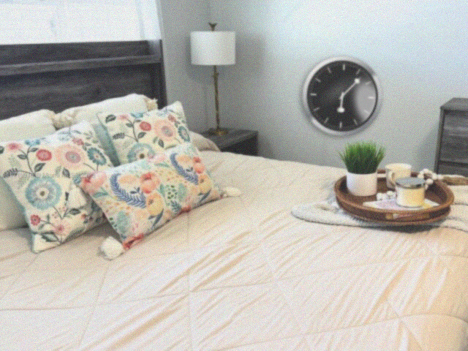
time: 6:07
